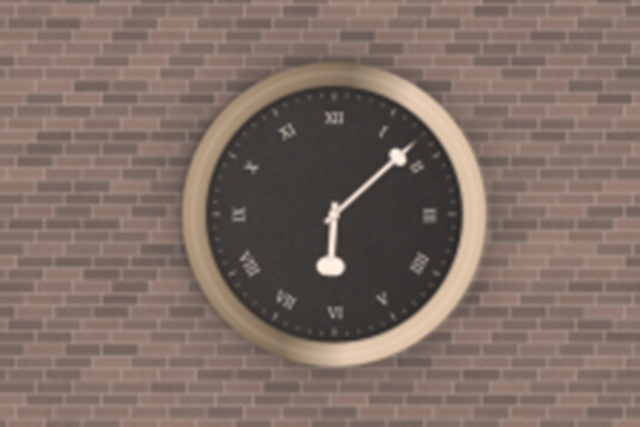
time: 6:08
